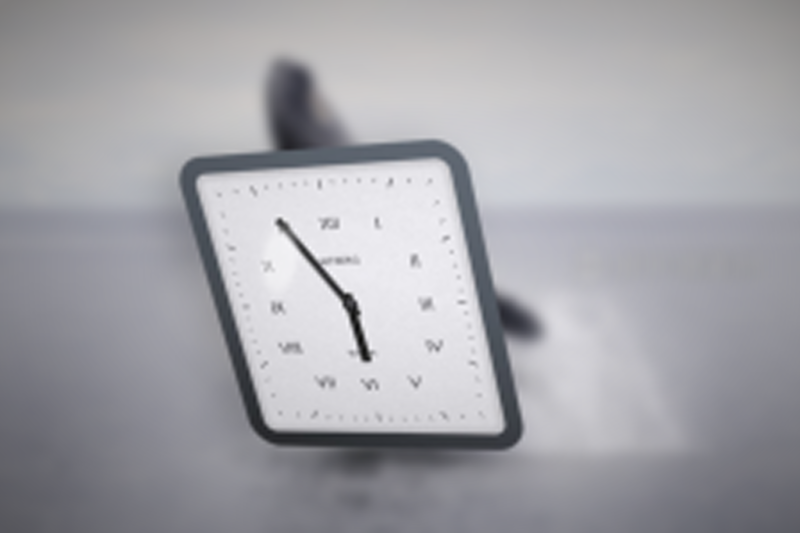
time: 5:55
